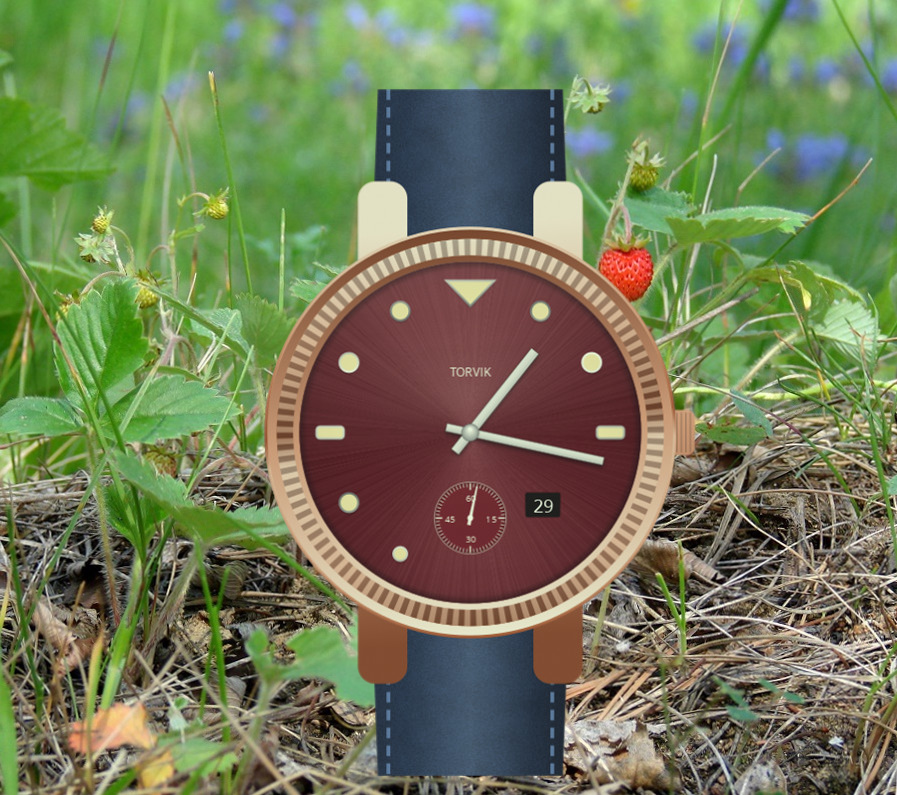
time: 1:17:02
